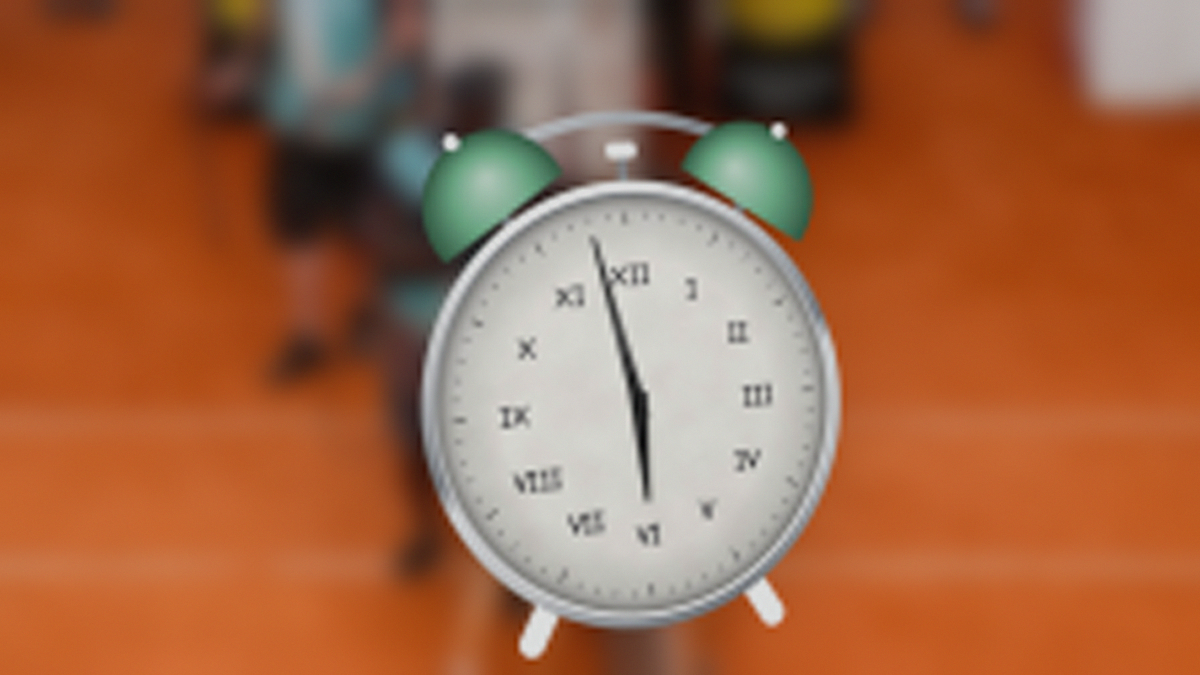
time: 5:58
